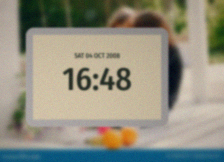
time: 16:48
